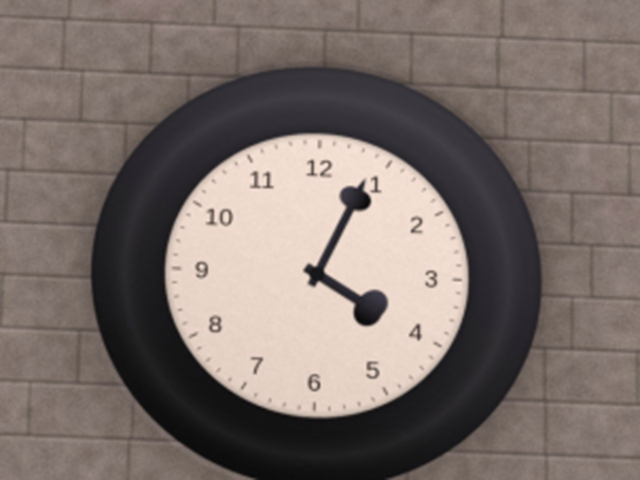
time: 4:04
